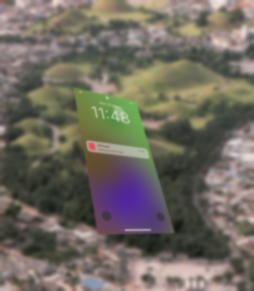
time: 11:48
